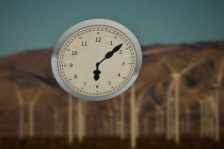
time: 6:08
